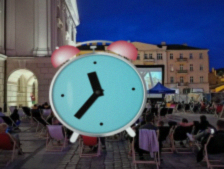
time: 11:37
